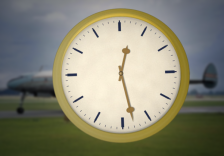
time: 12:28
